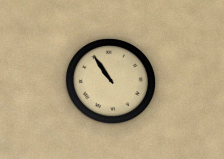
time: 10:55
